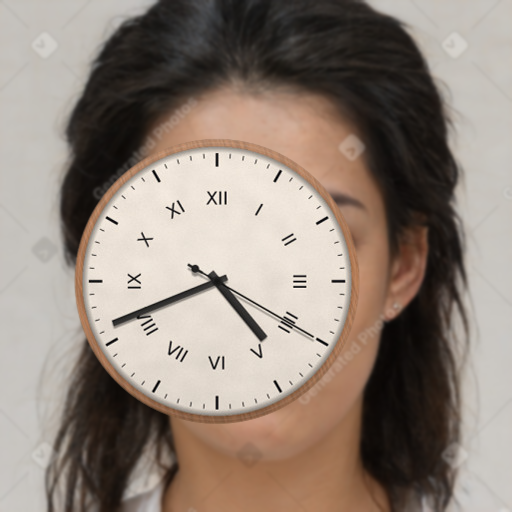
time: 4:41:20
